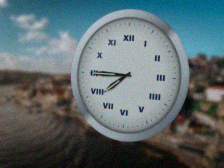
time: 7:45
